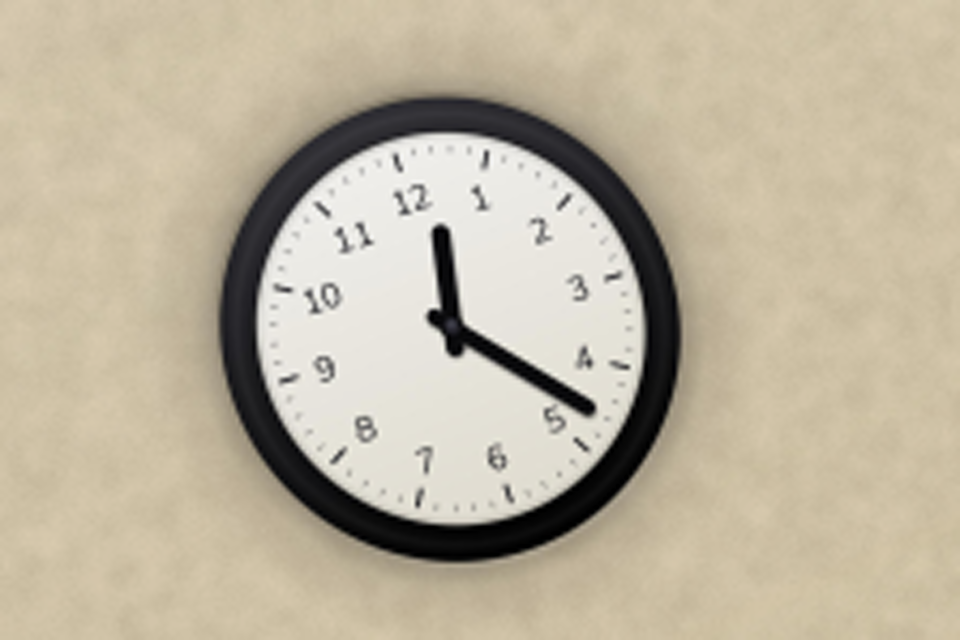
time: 12:23
